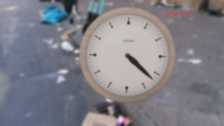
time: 4:22
